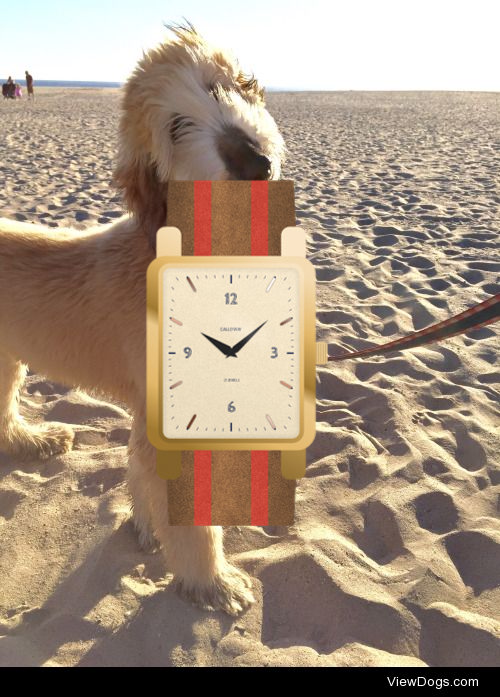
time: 10:08
